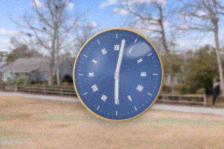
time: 6:02
